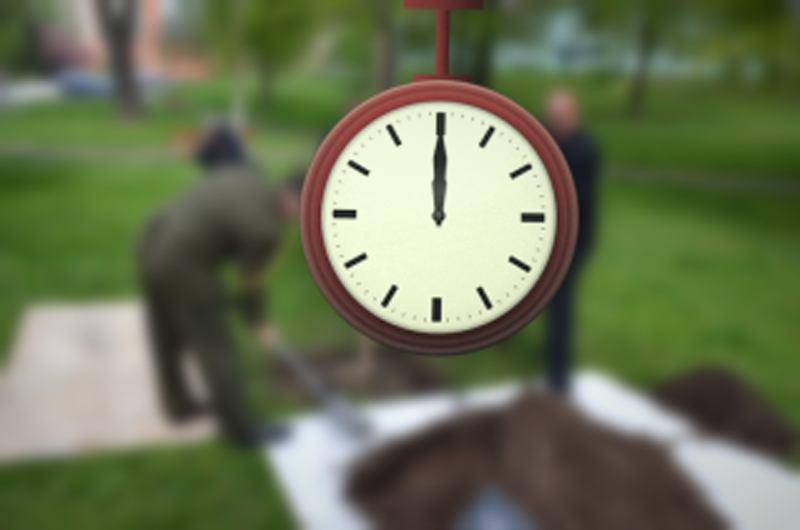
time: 12:00
